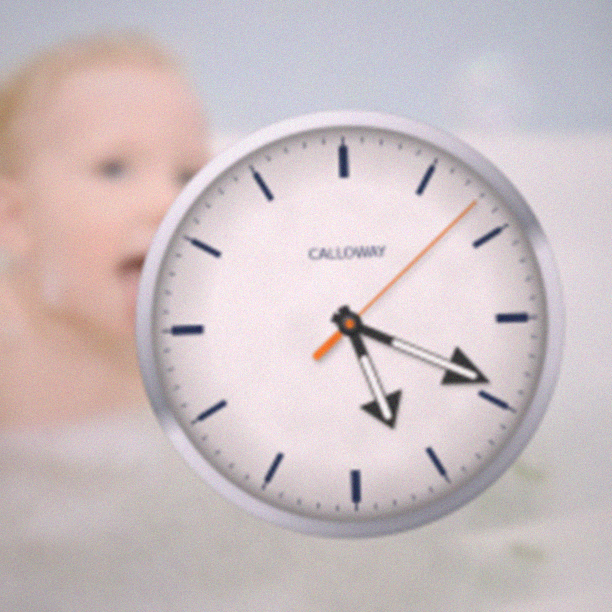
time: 5:19:08
